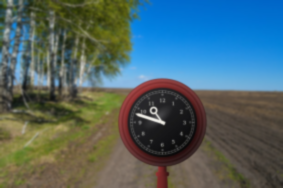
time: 10:48
